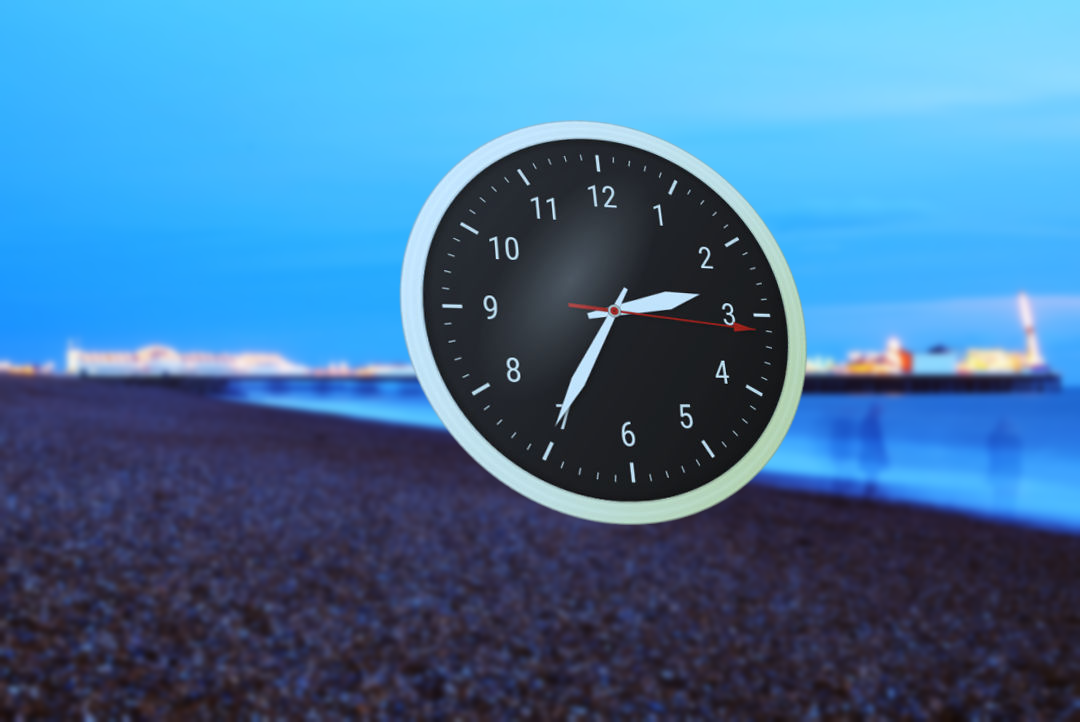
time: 2:35:16
